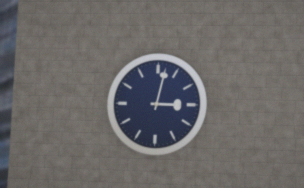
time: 3:02
